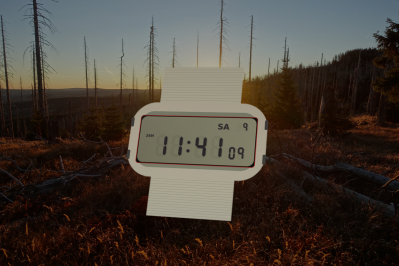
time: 11:41:09
